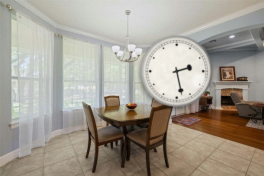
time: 2:28
